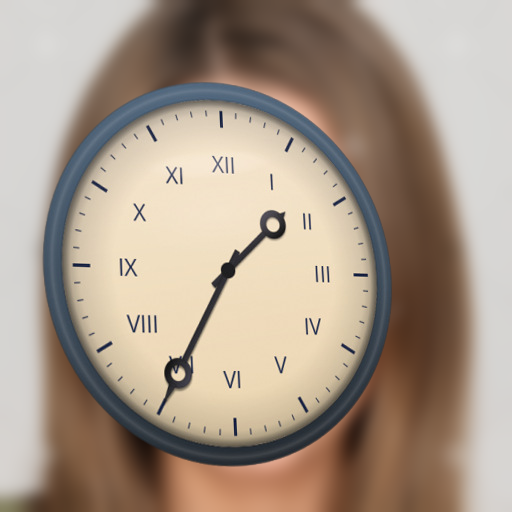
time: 1:35
